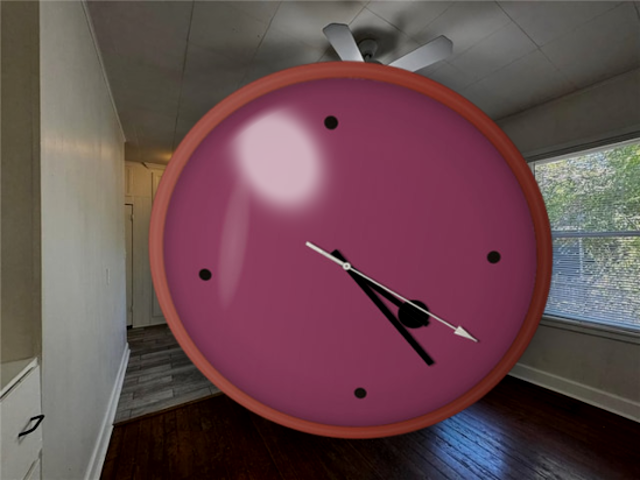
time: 4:24:21
